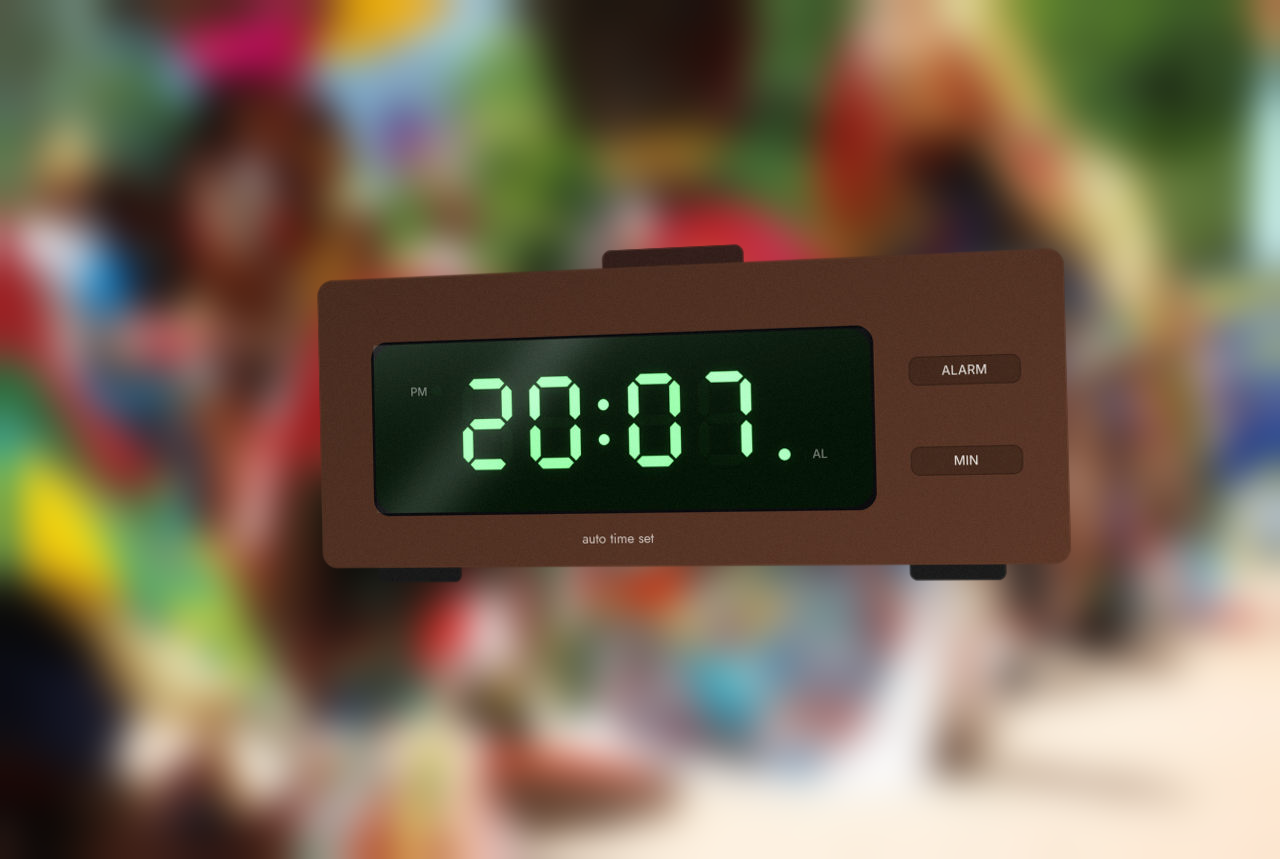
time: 20:07
